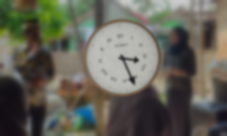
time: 3:27
